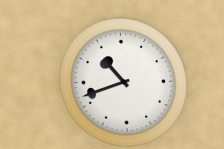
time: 10:42
